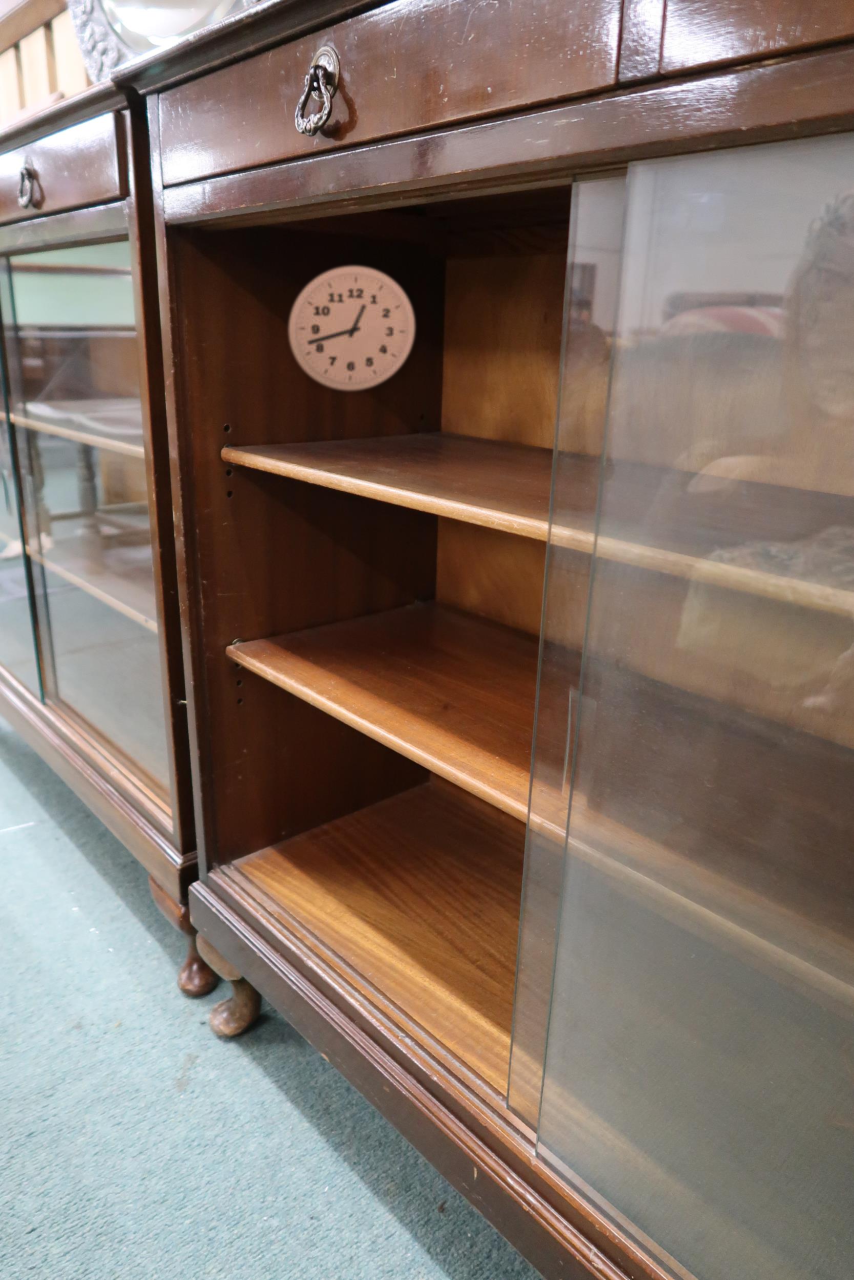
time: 12:42
